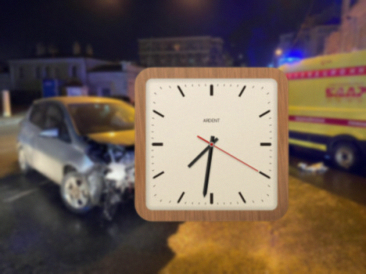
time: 7:31:20
